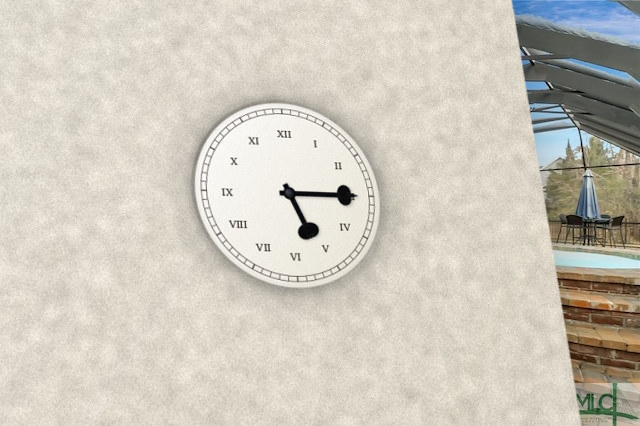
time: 5:15
